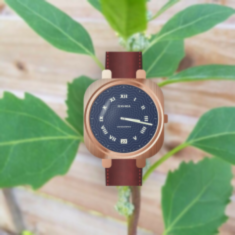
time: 3:17
